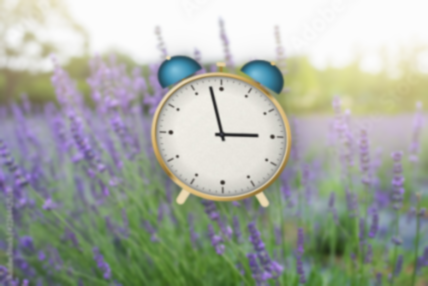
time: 2:58
